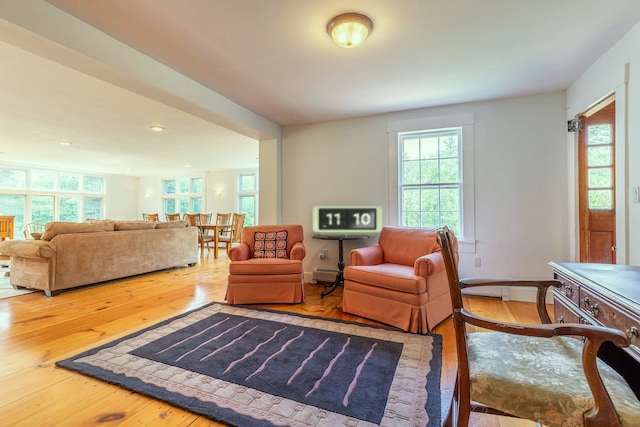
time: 11:10
